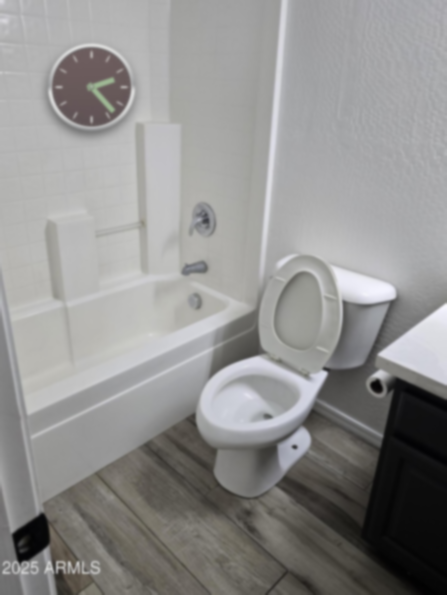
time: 2:23
